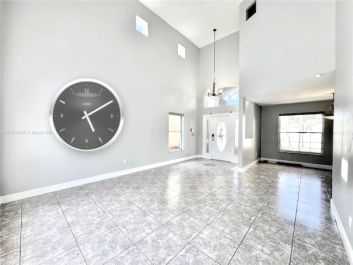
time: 5:10
